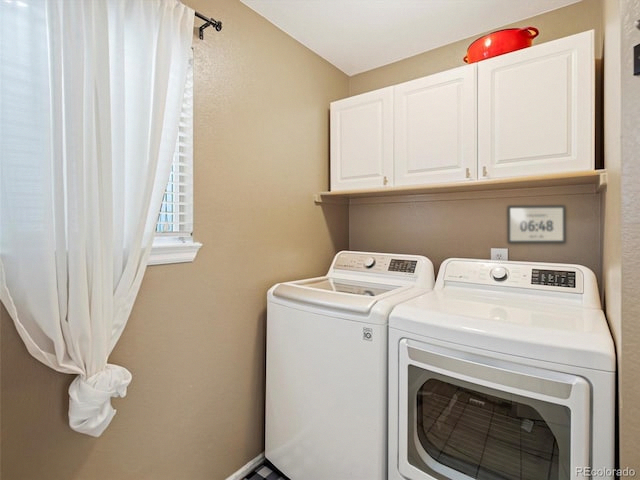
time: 6:48
